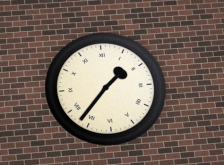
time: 1:37
